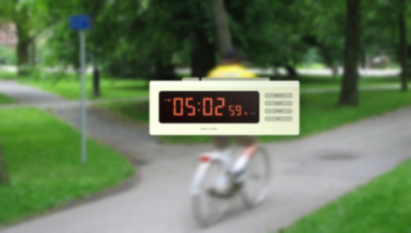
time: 5:02
